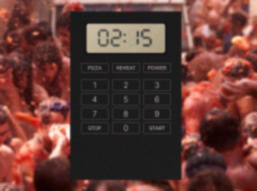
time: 2:15
